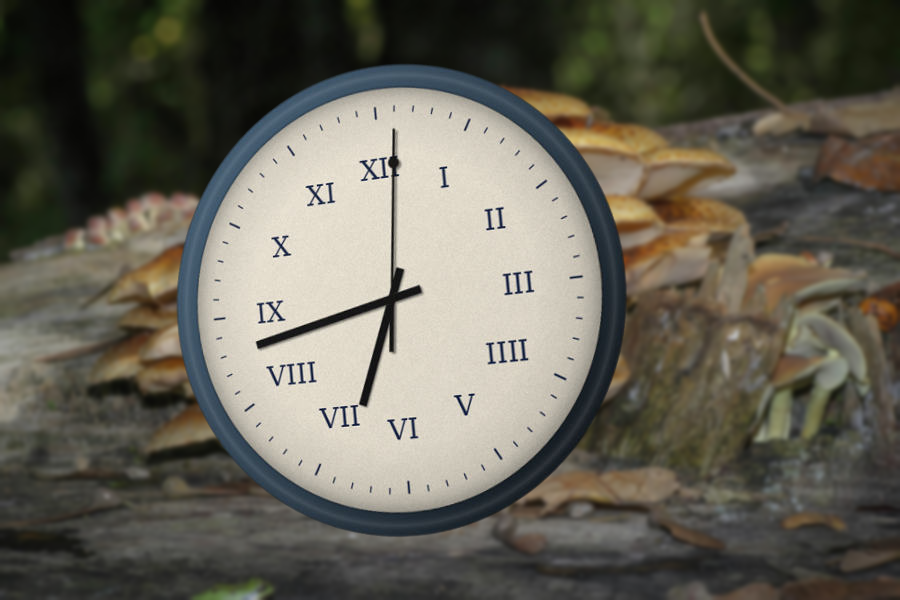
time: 6:43:01
